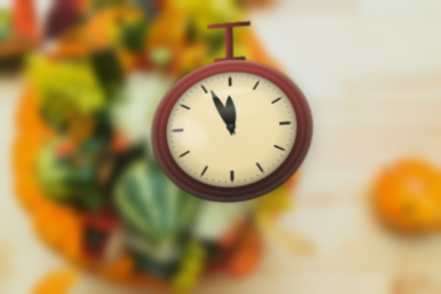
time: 11:56
